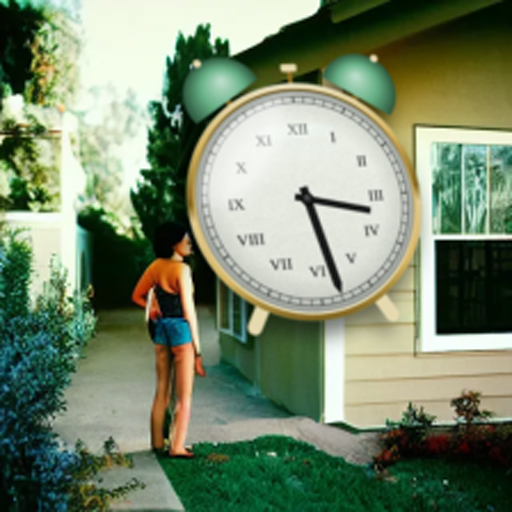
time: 3:28
